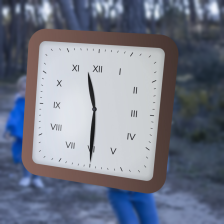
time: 11:30
